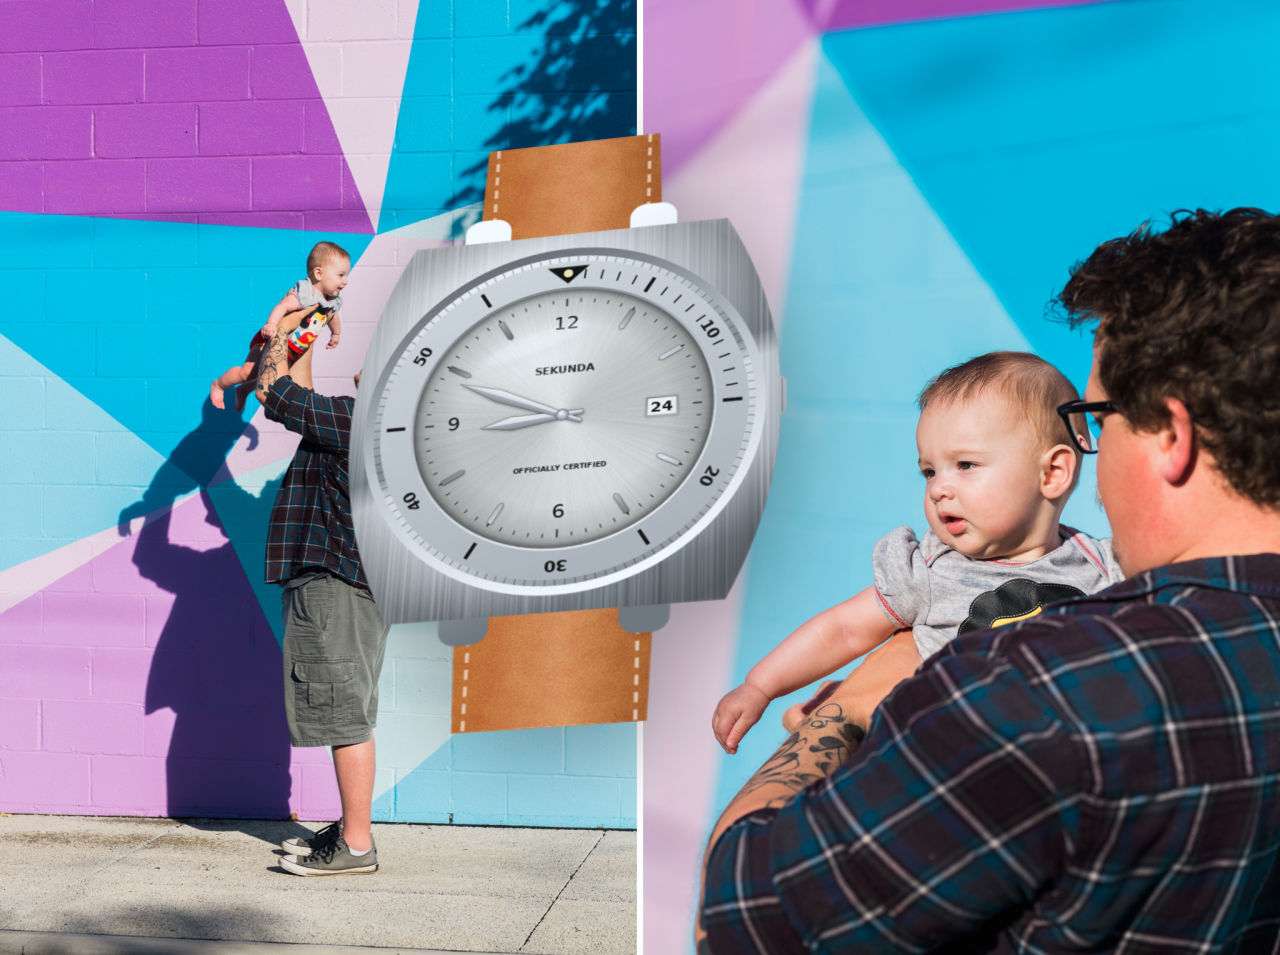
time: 8:49
